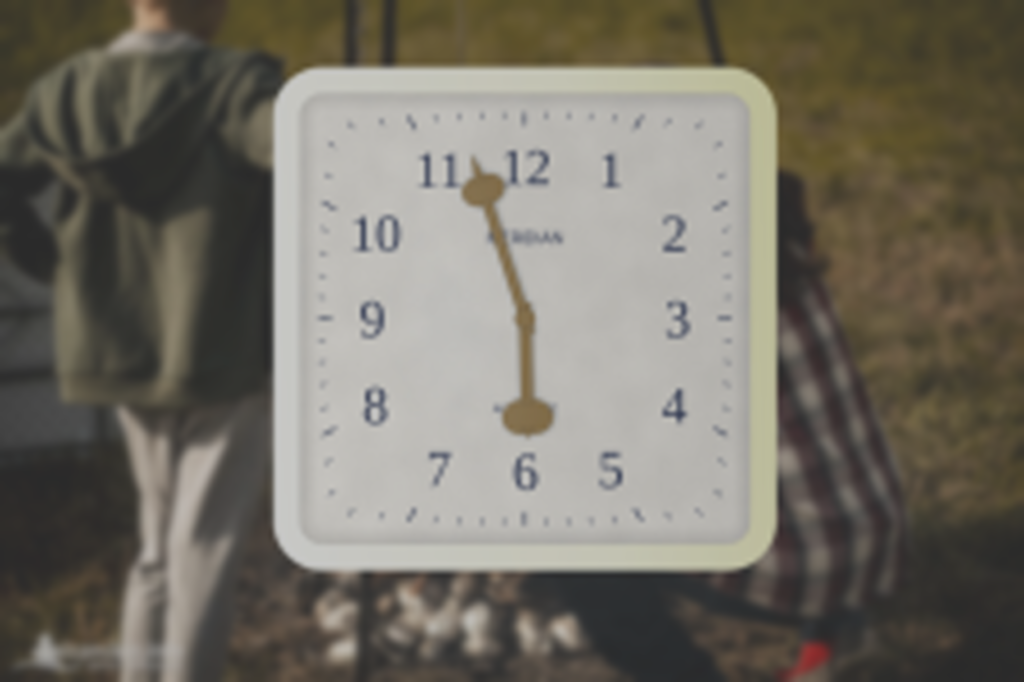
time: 5:57
